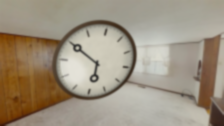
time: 5:50
